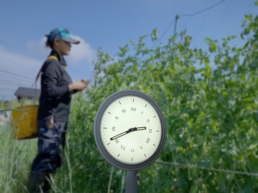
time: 2:41
